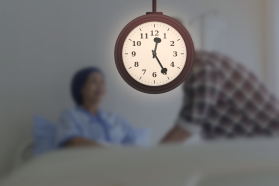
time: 12:25
